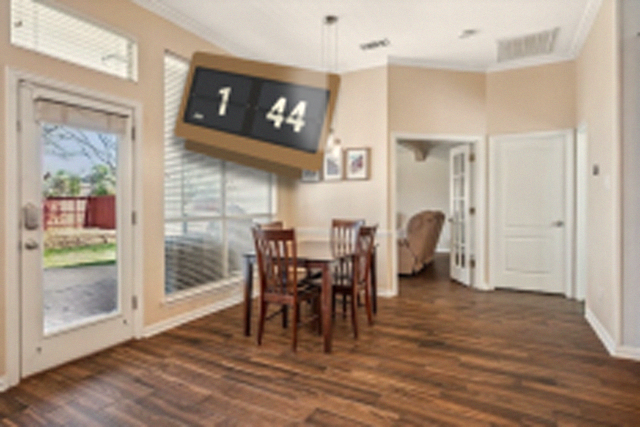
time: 1:44
